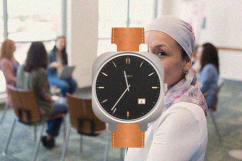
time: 11:36
